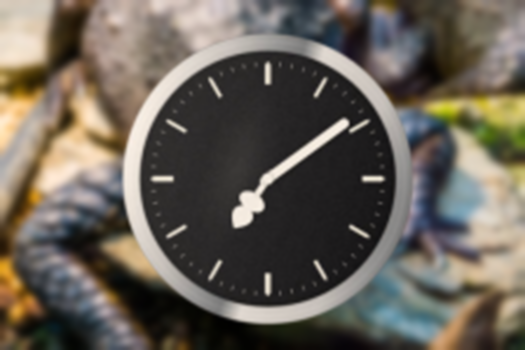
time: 7:09
